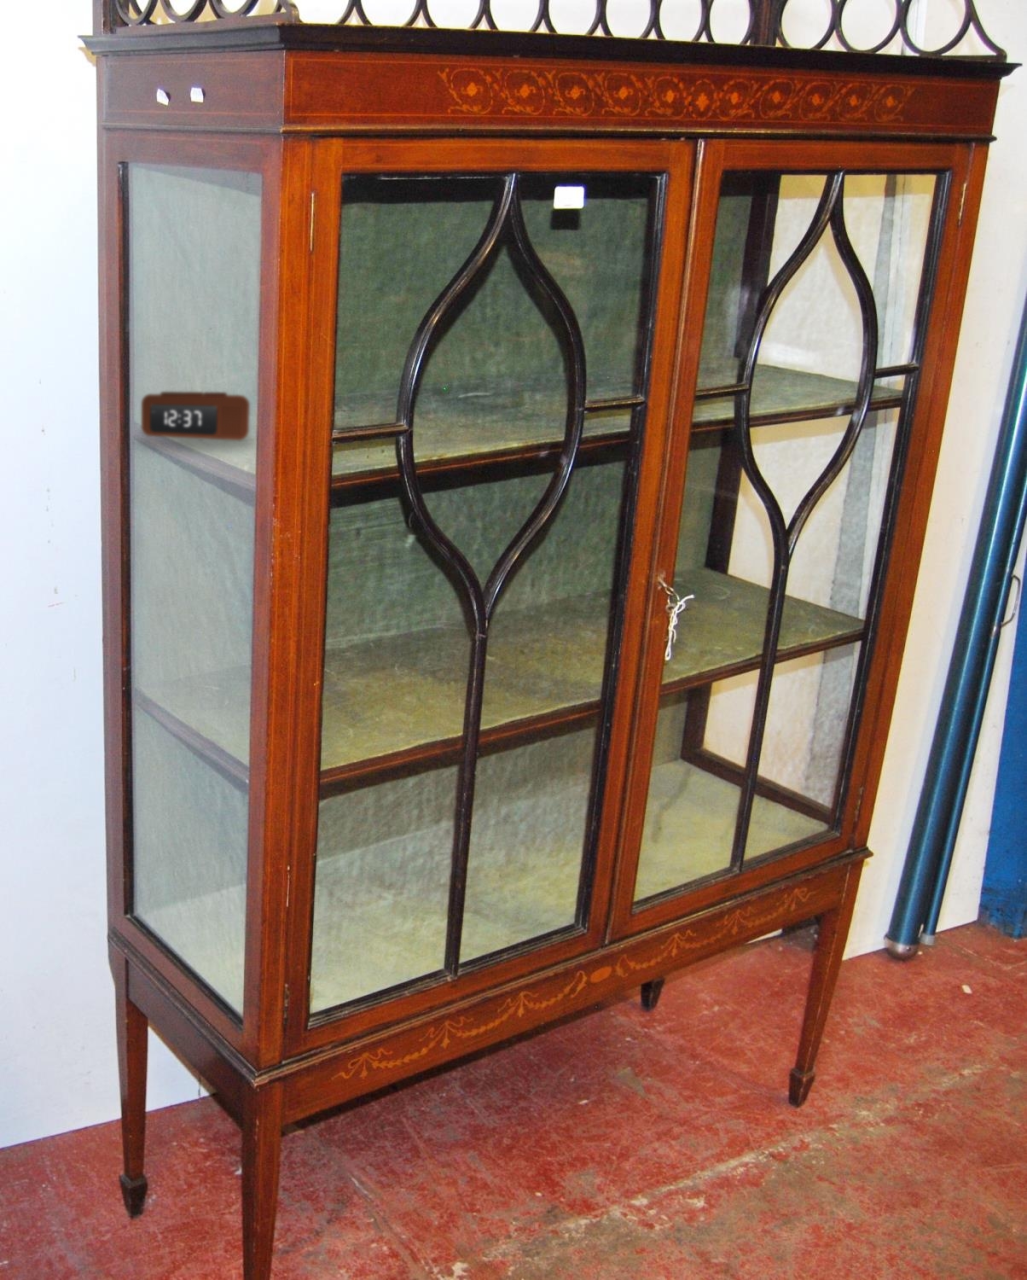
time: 12:37
